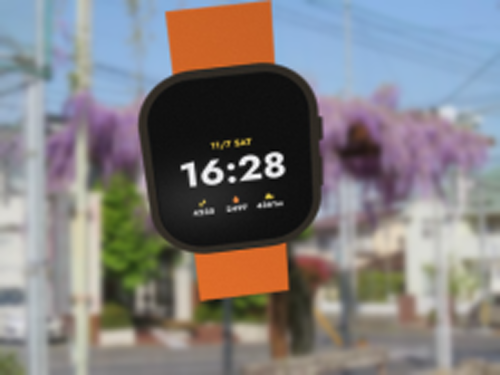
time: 16:28
